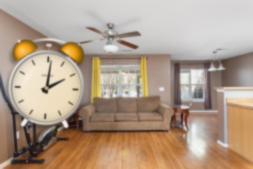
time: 2:01
